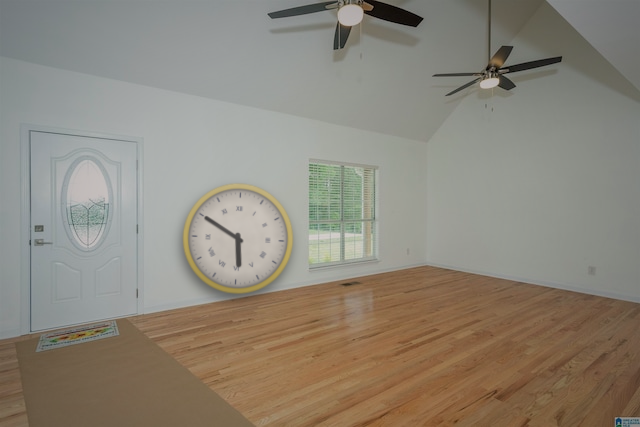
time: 5:50
